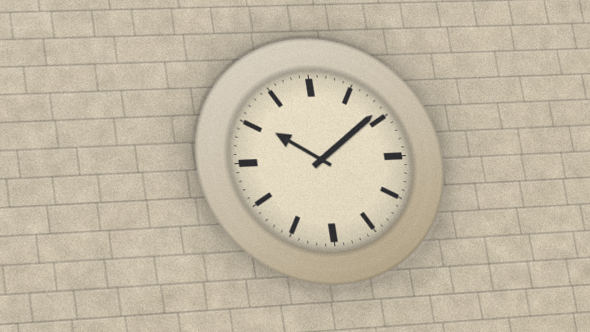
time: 10:09
